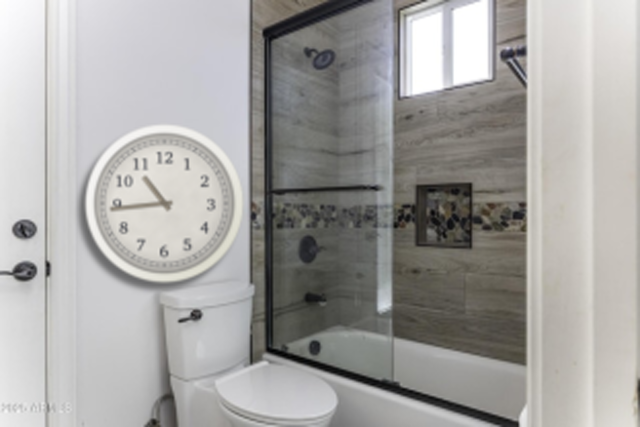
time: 10:44
